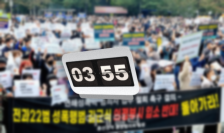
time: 3:55
